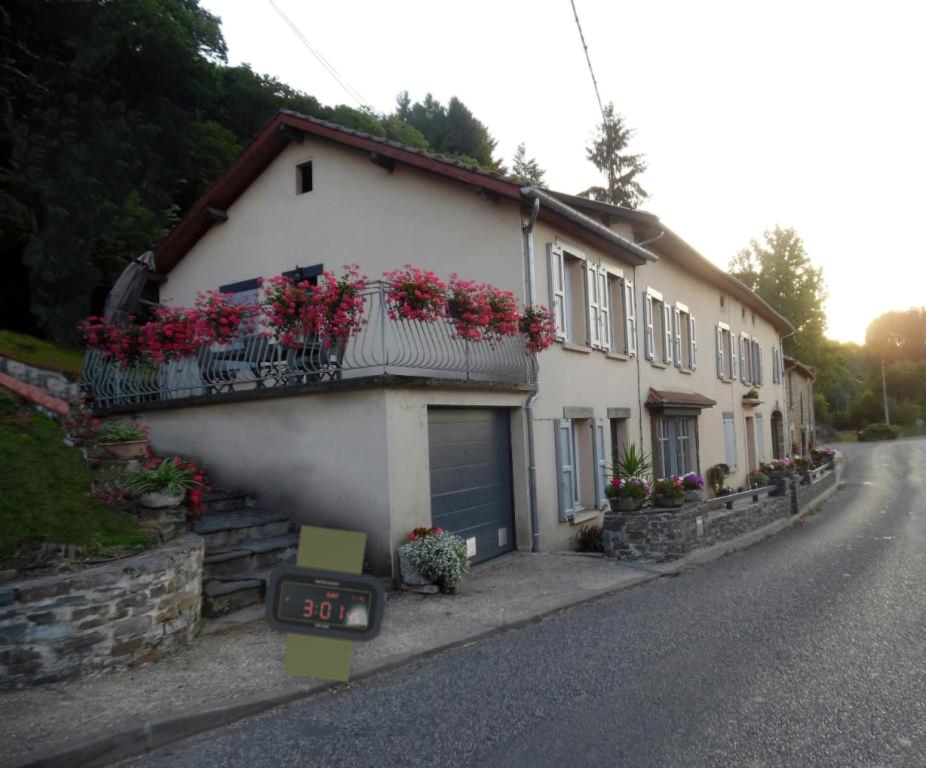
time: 3:01
